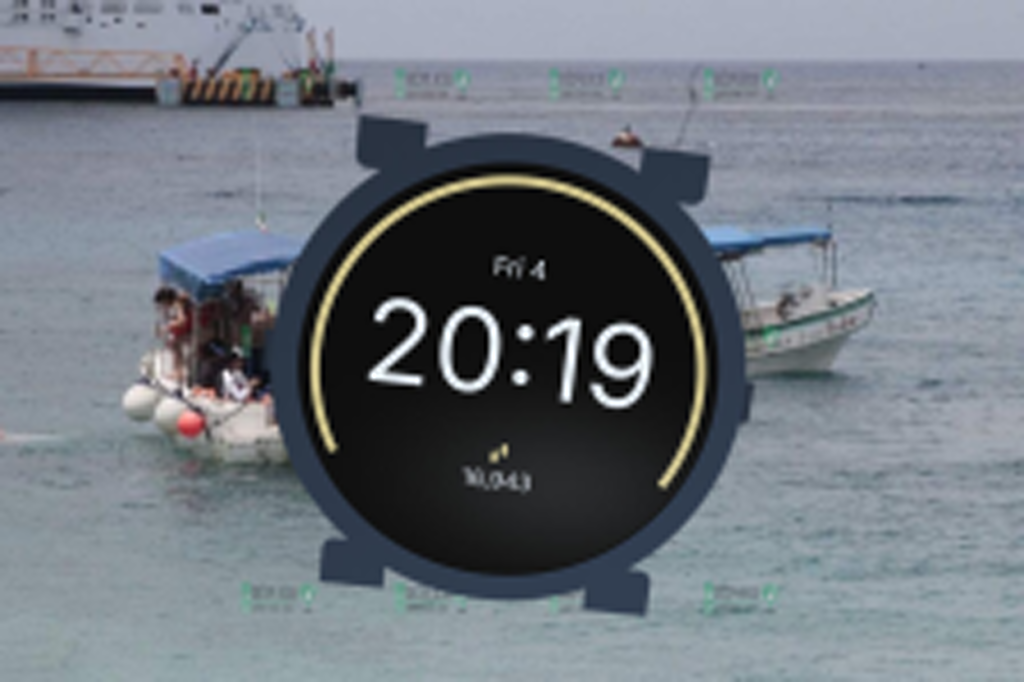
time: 20:19
